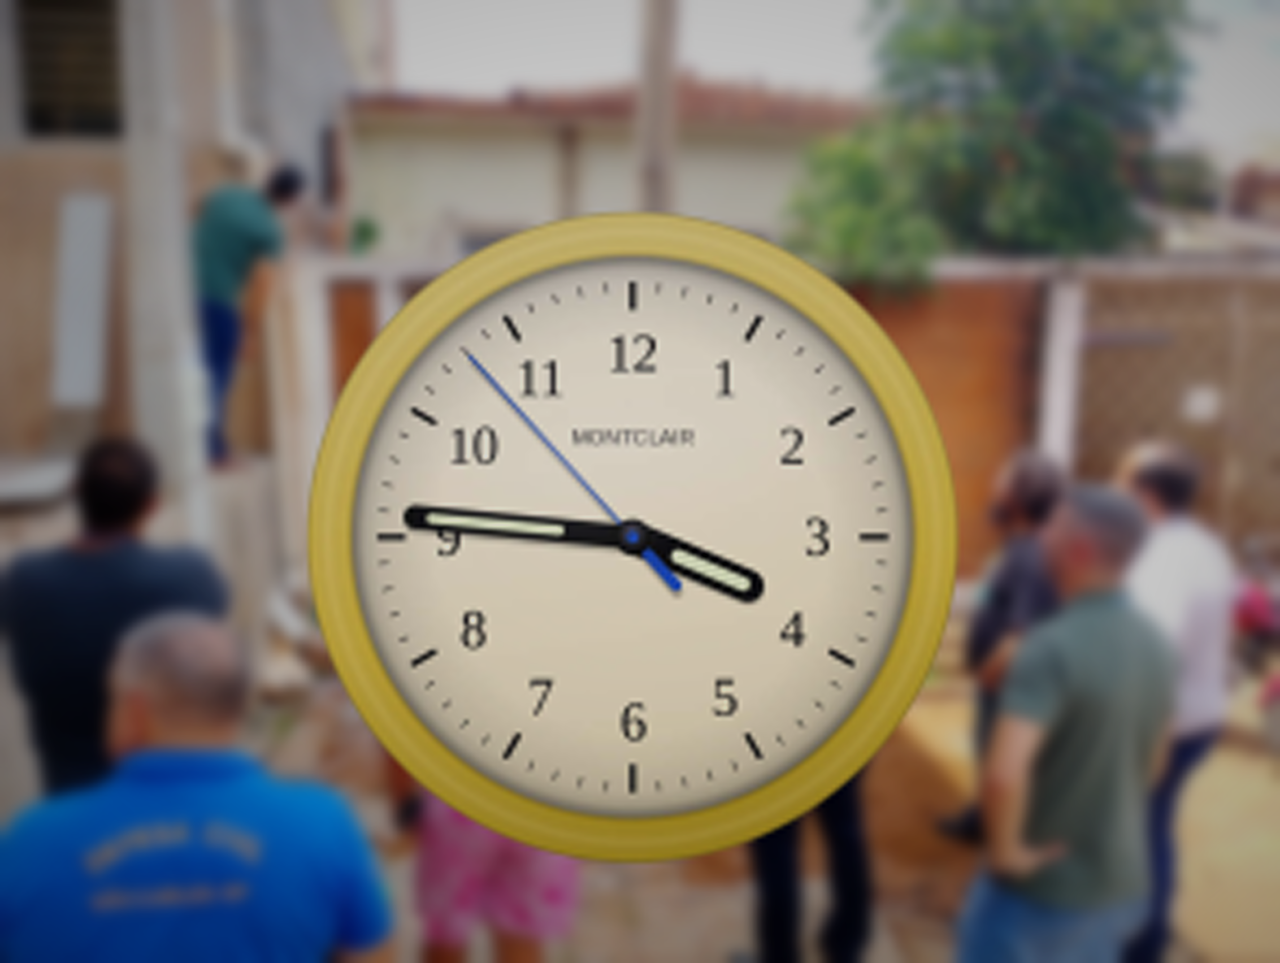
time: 3:45:53
